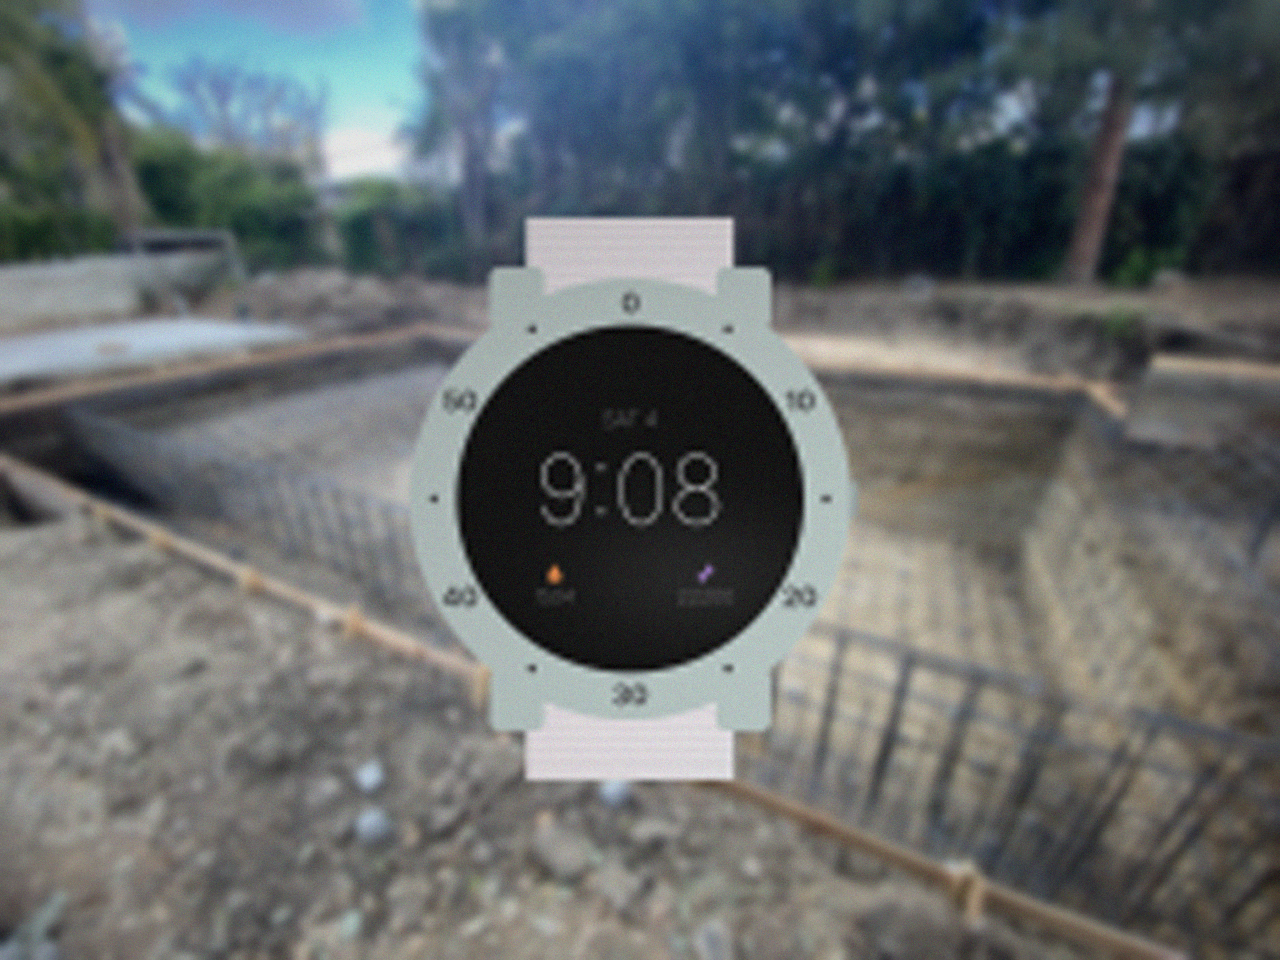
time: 9:08
